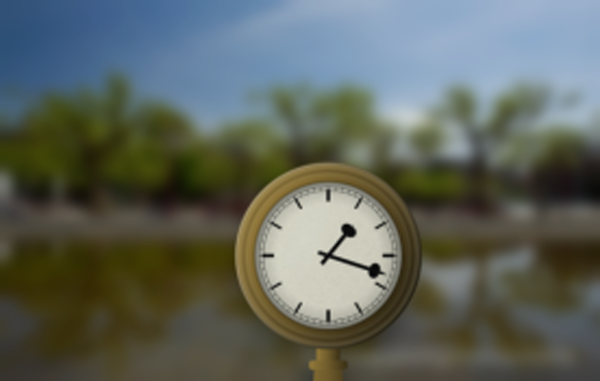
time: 1:18
